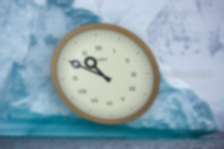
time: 10:50
